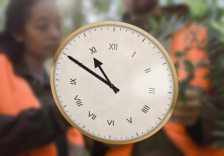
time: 10:50
